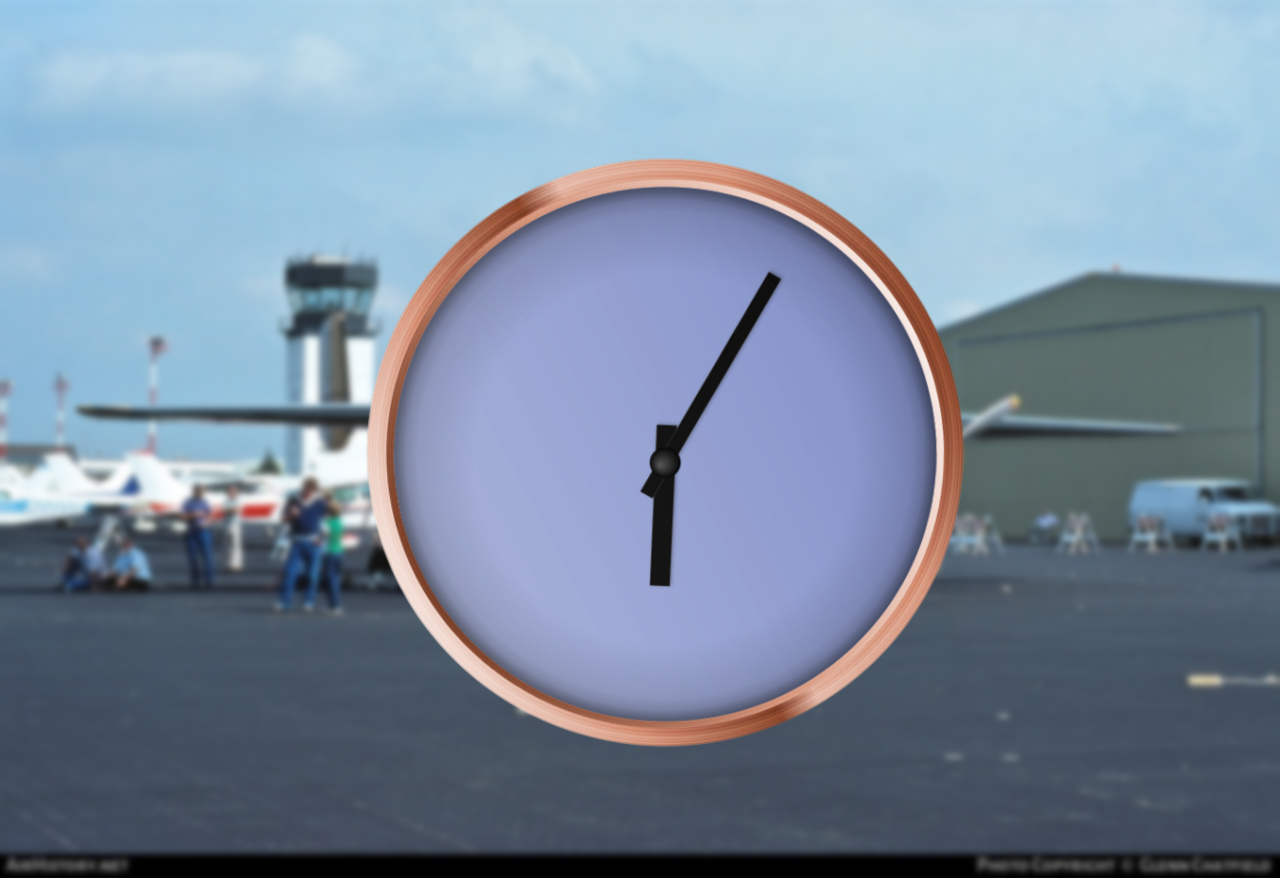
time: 6:05
